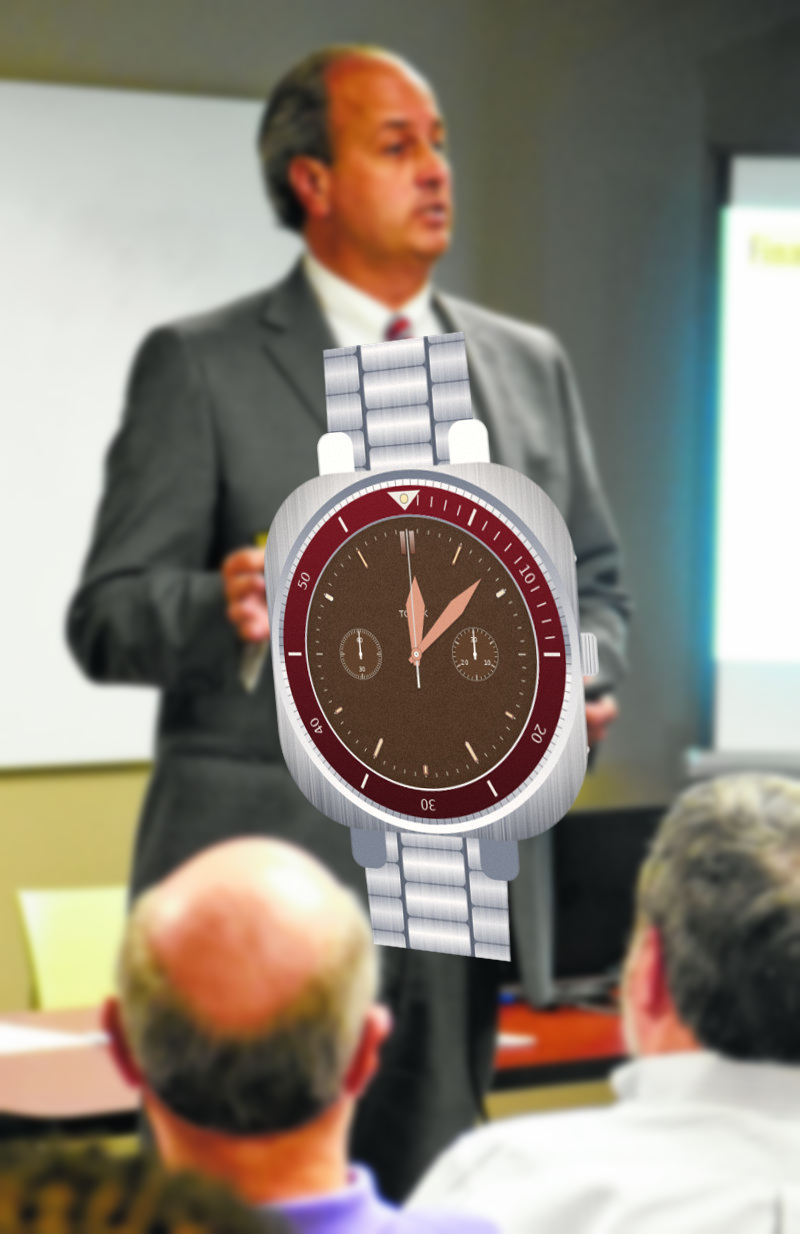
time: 12:08
